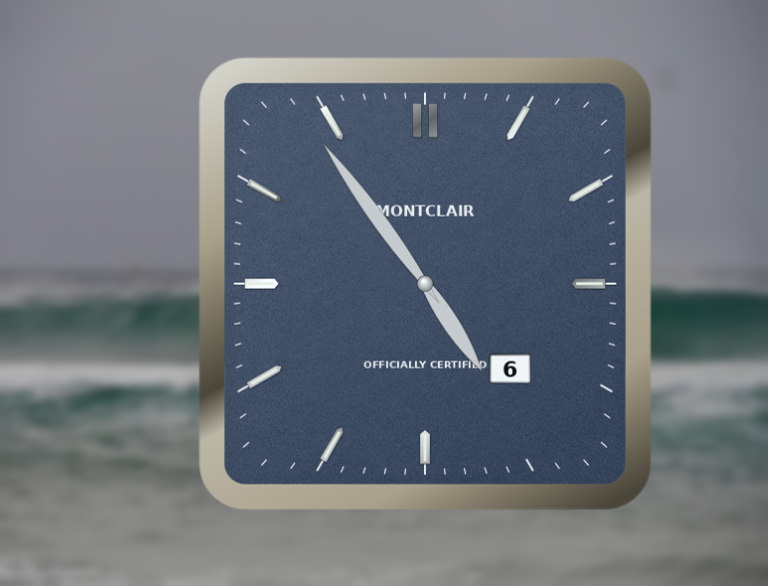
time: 4:54
